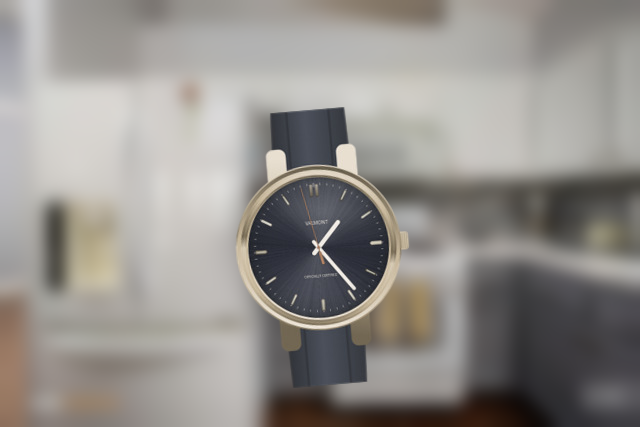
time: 1:23:58
